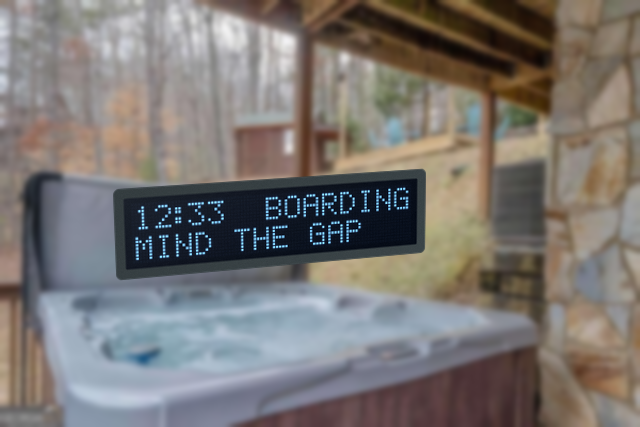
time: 12:33
